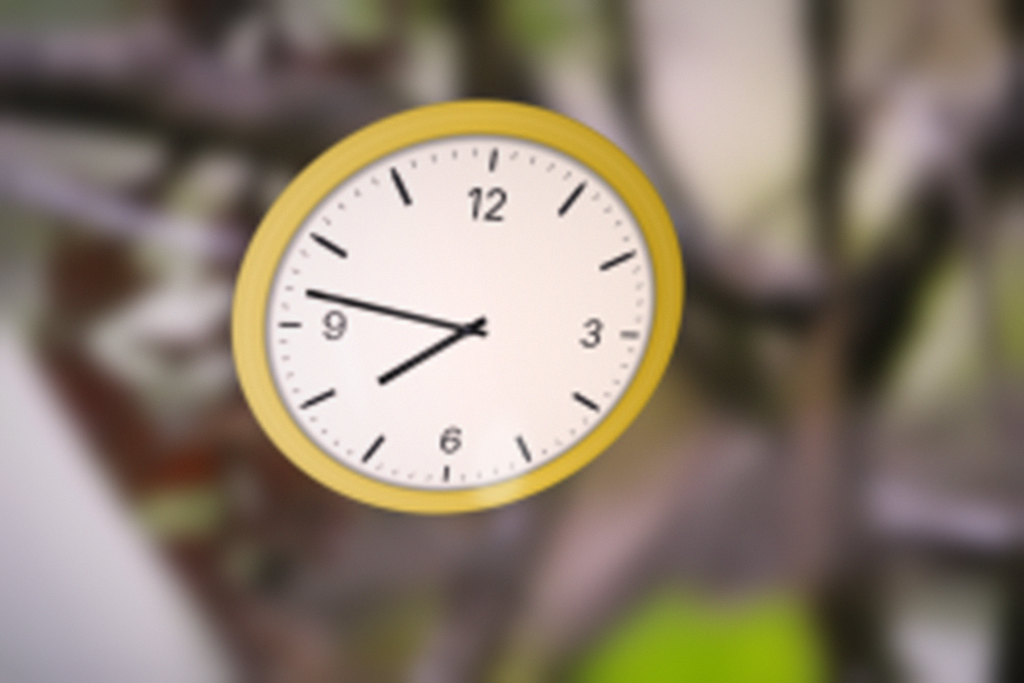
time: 7:47
